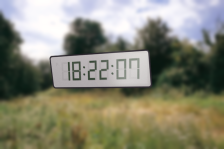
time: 18:22:07
